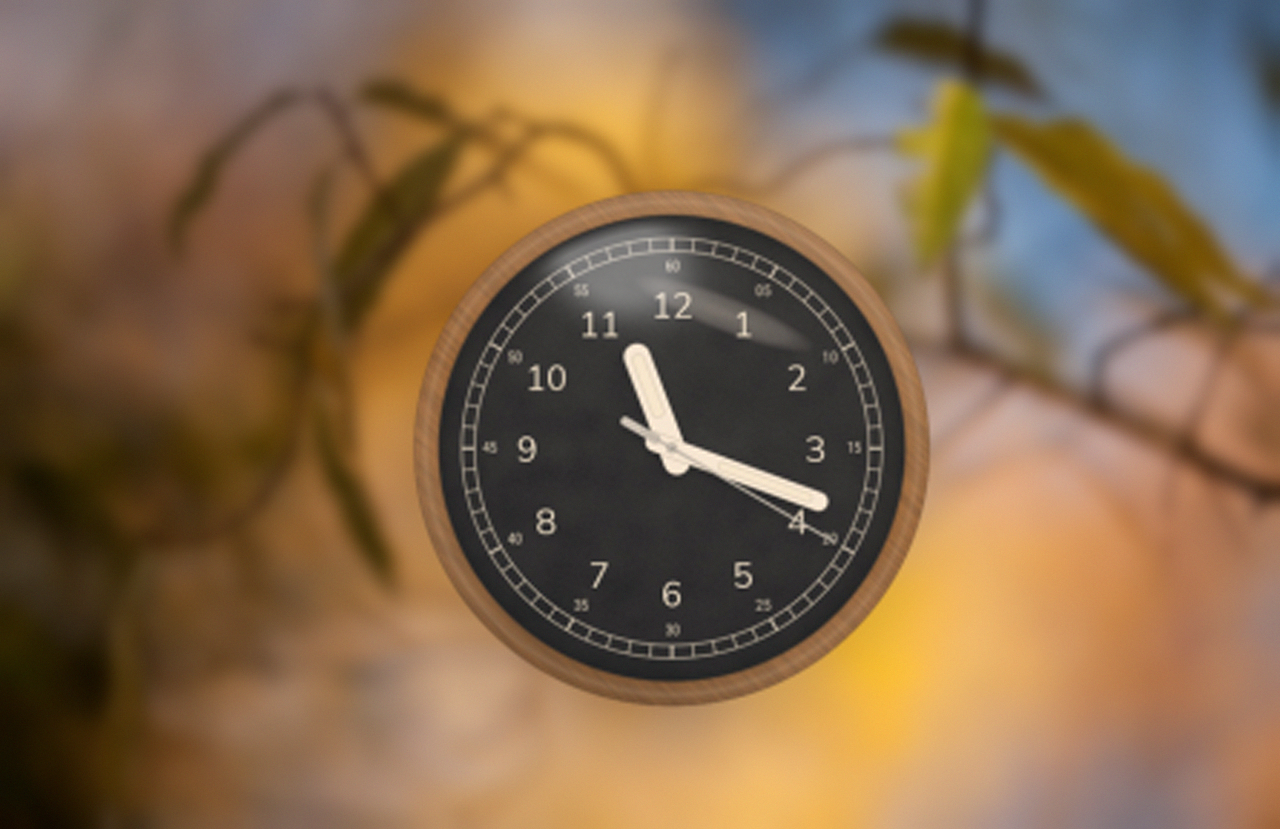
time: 11:18:20
